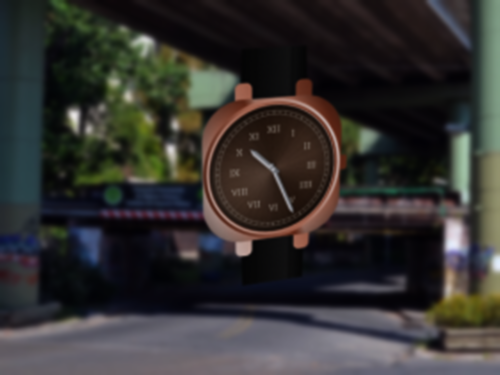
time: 10:26
